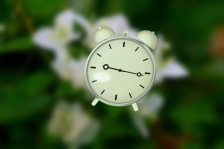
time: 9:16
